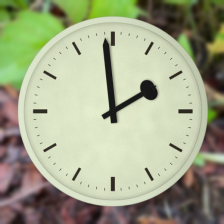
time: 1:59
